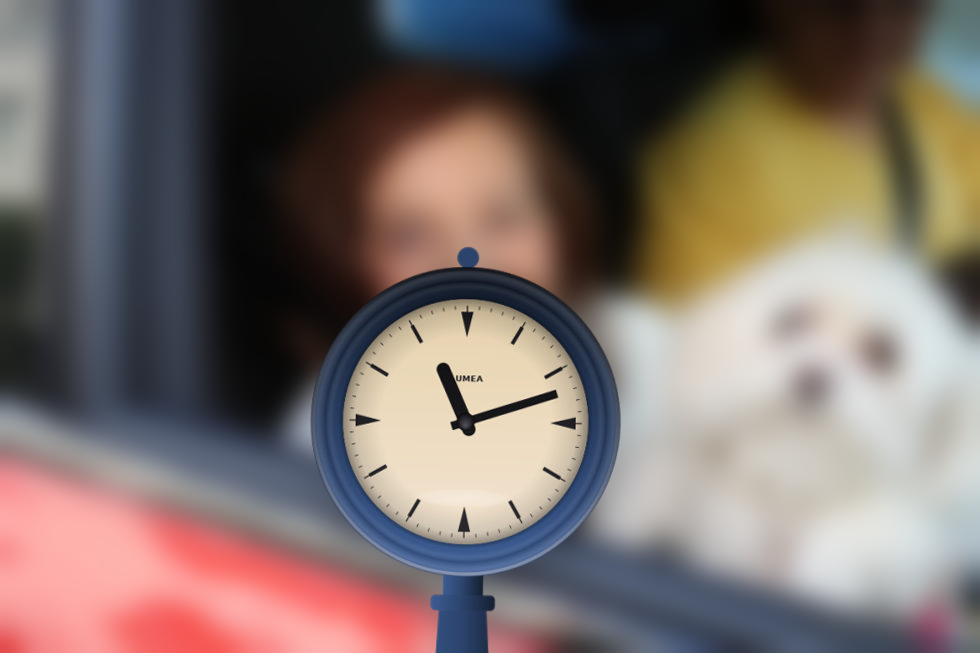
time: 11:12
